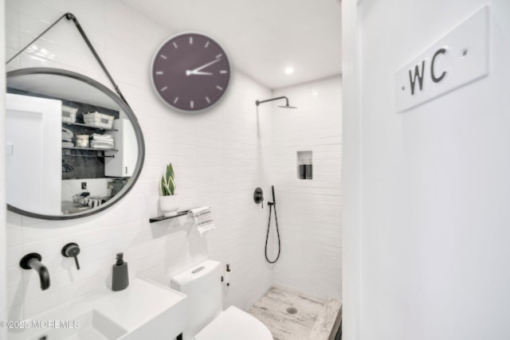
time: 3:11
